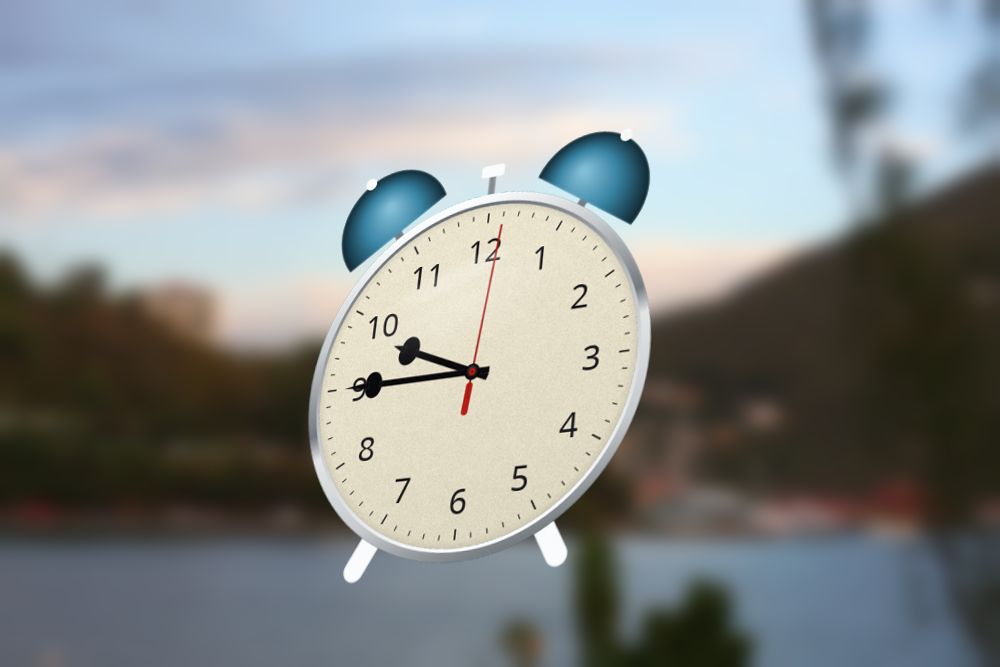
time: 9:45:01
